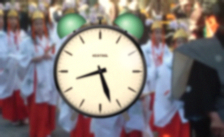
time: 8:27
